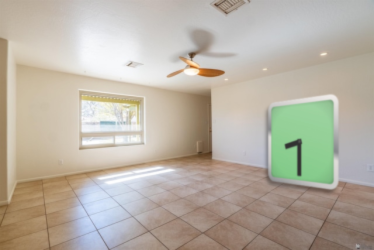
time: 8:30
